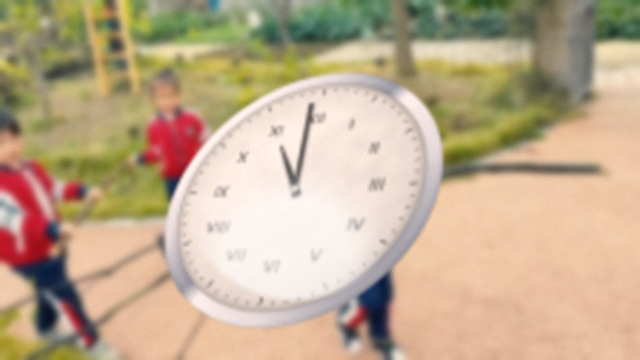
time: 10:59
